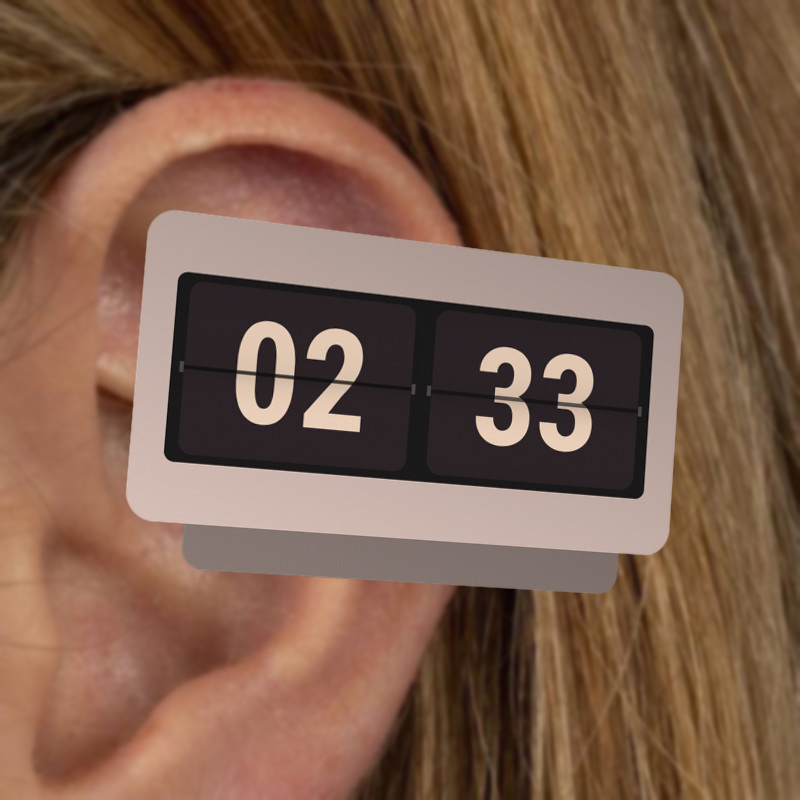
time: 2:33
